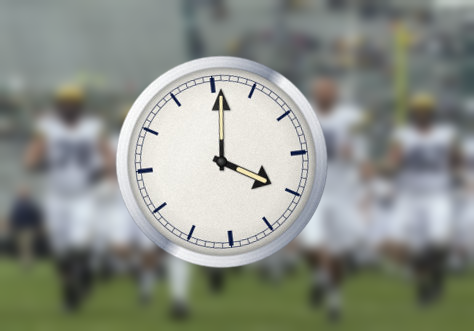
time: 4:01
